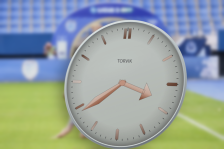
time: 3:39
